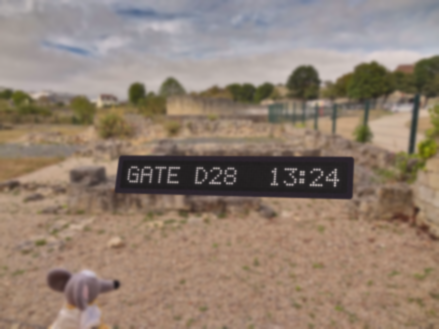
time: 13:24
